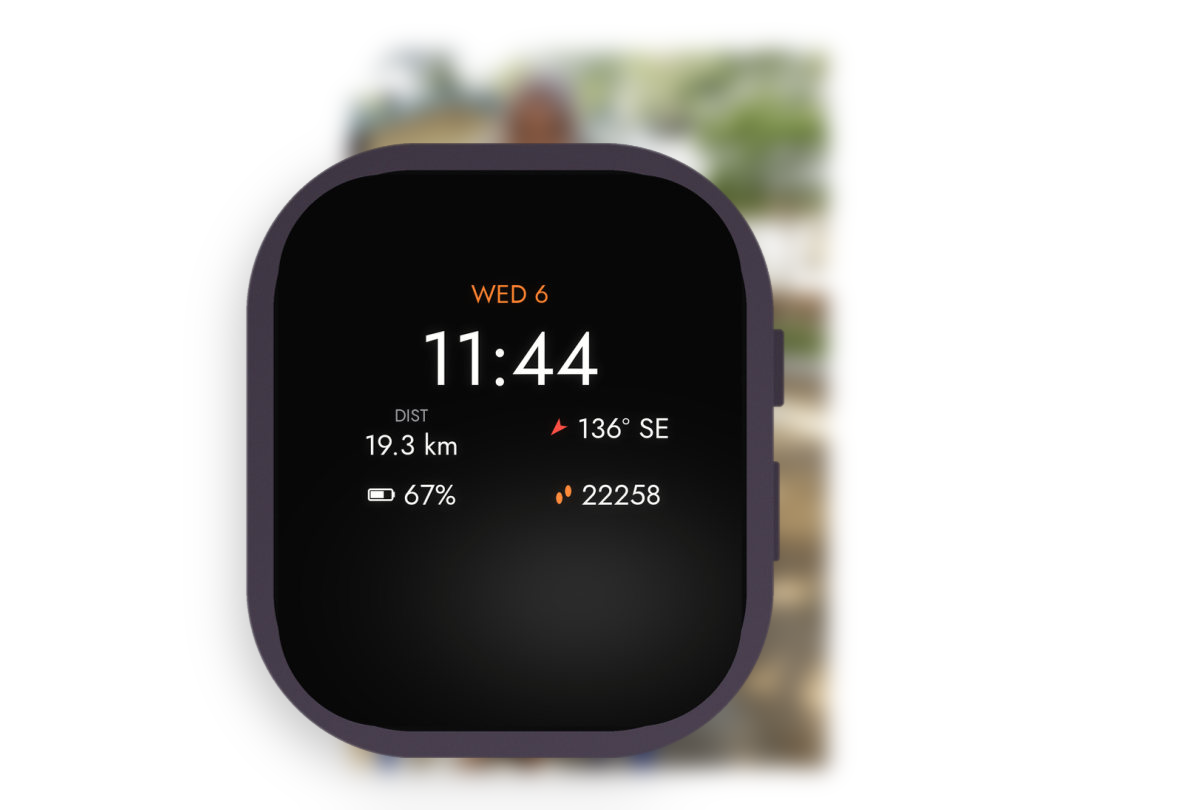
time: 11:44
